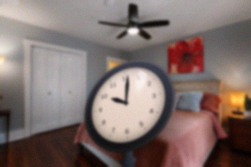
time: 10:01
